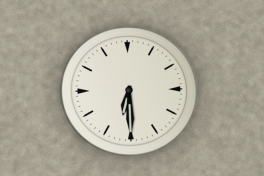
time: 6:30
